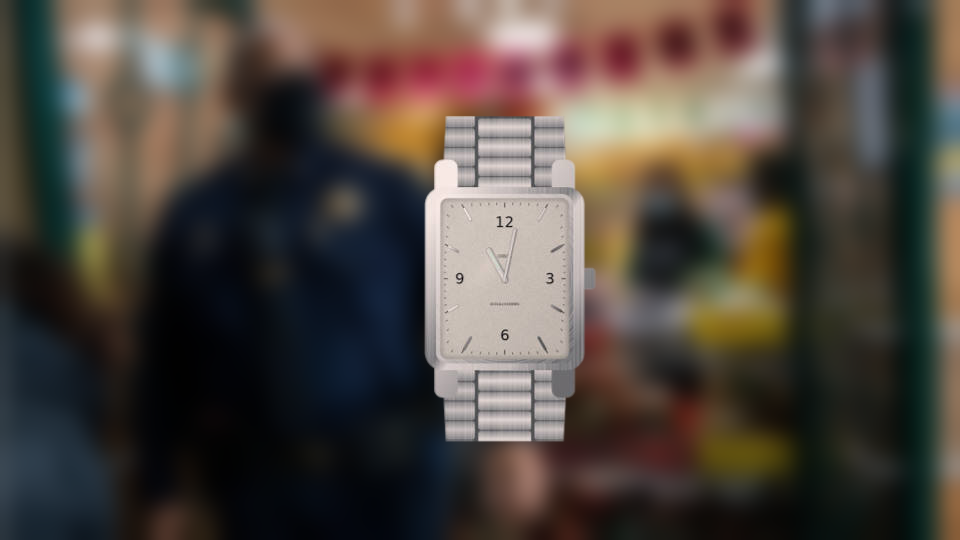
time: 11:02
